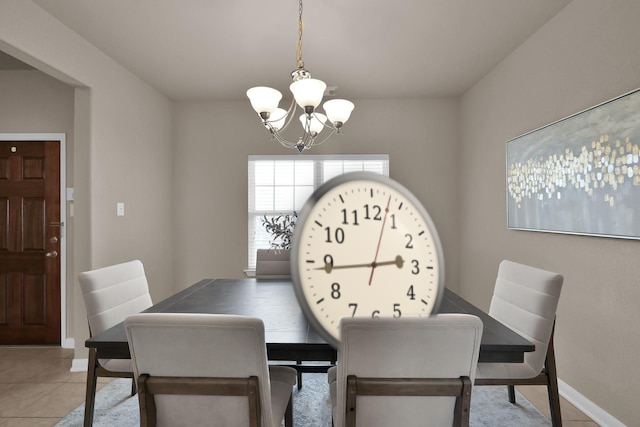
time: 2:44:03
